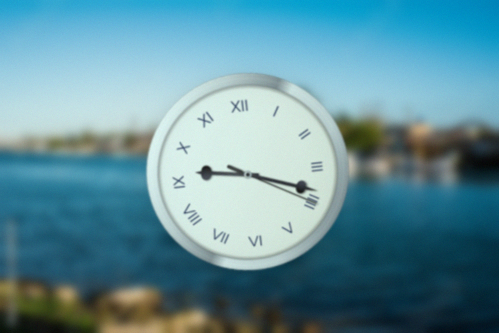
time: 9:18:20
